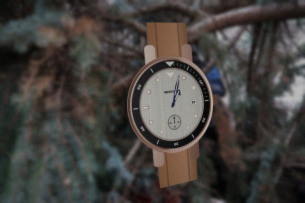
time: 1:03
